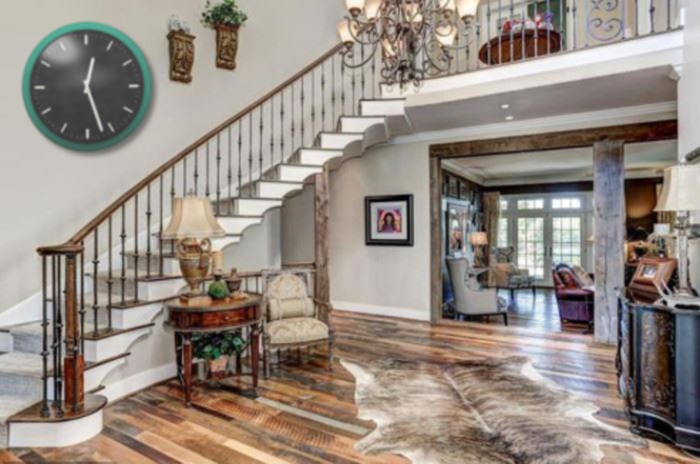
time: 12:27
